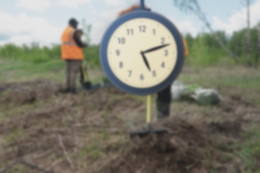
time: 5:12
